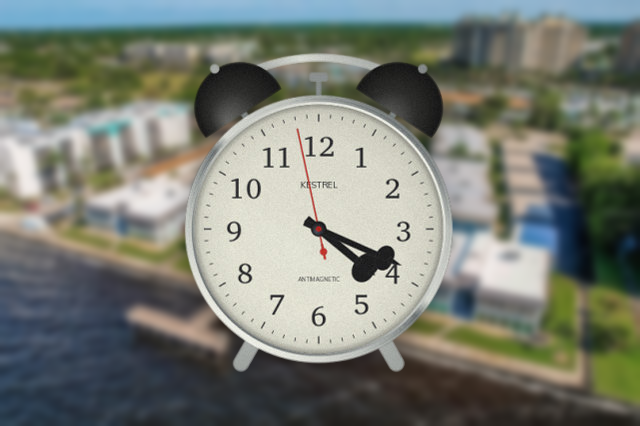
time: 4:18:58
